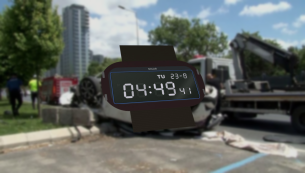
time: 4:49:41
